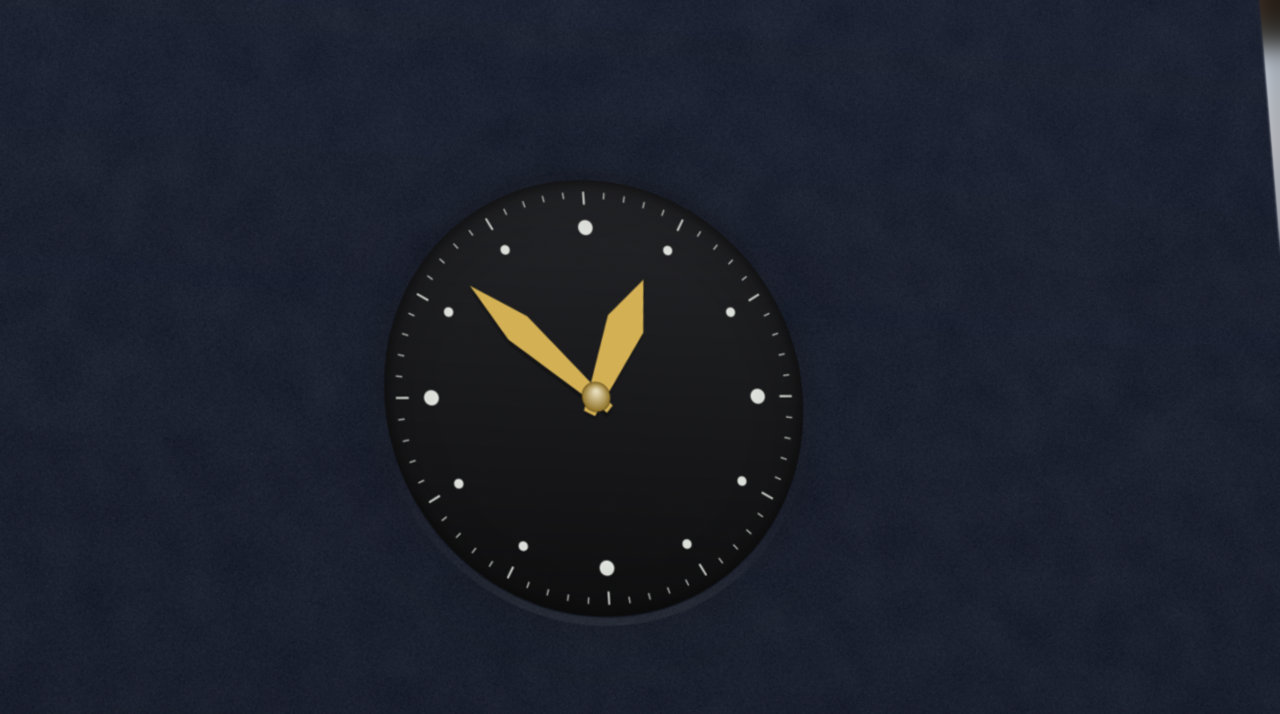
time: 12:52
